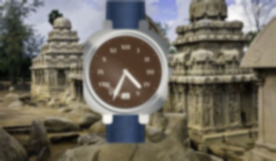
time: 4:34
